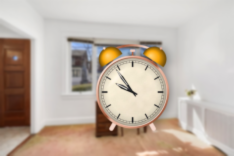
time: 9:54
